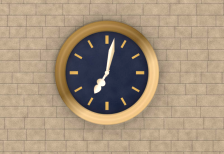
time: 7:02
